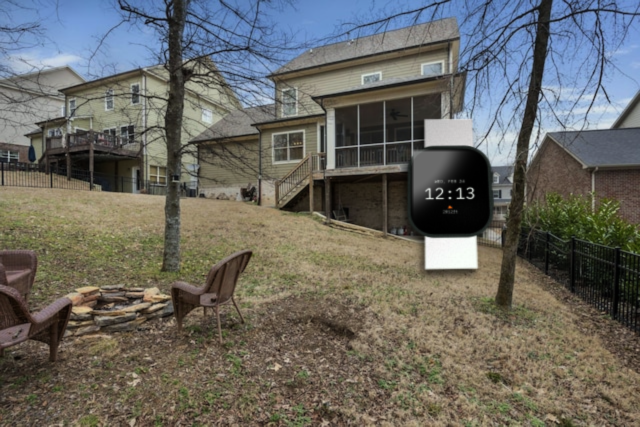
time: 12:13
